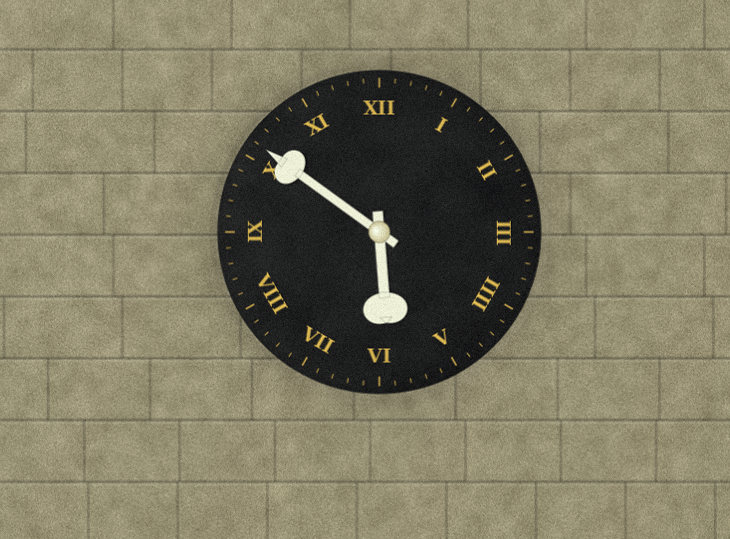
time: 5:51
